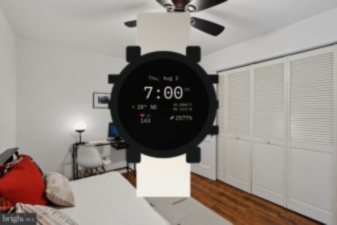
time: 7:00
